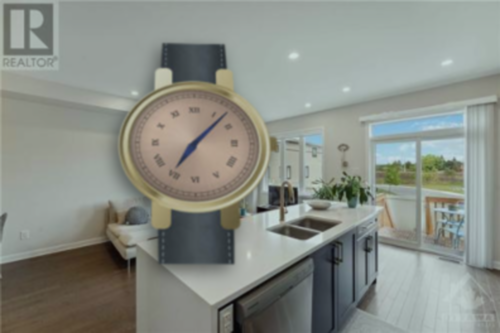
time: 7:07
